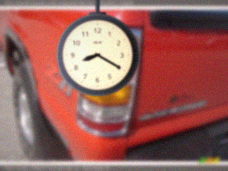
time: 8:20
